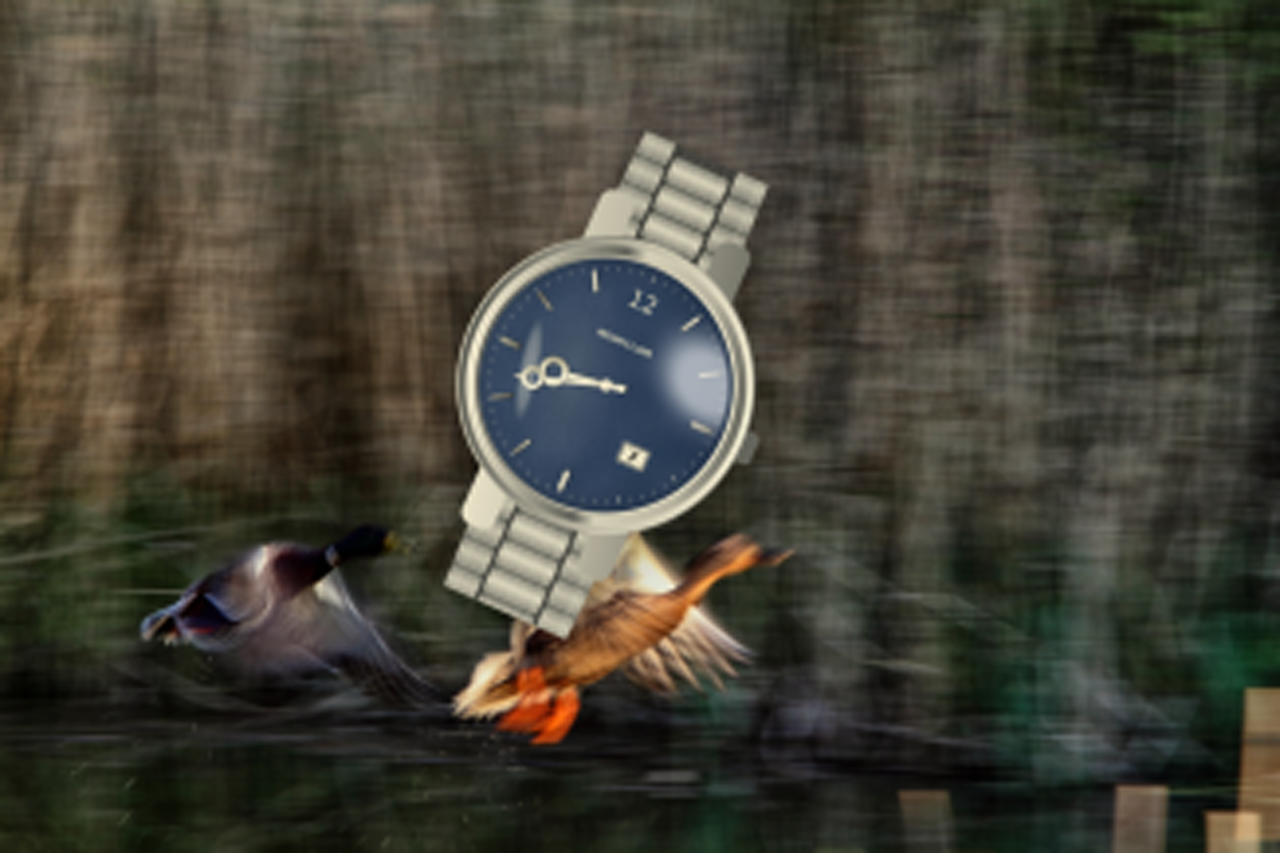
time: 8:42
